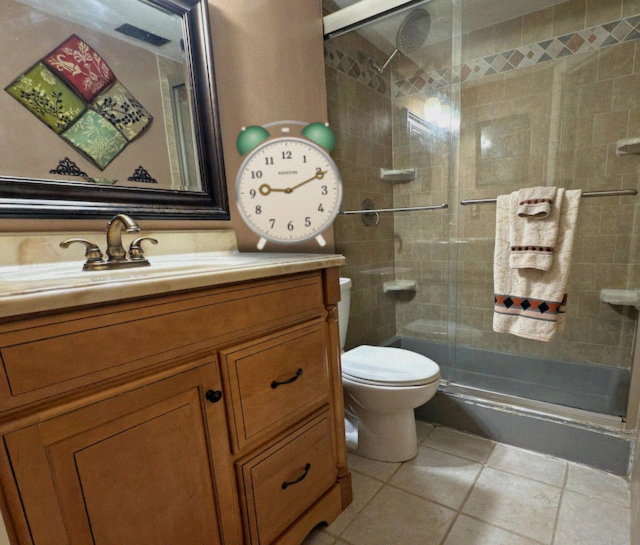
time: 9:11
